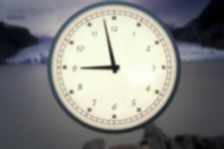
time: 8:58
